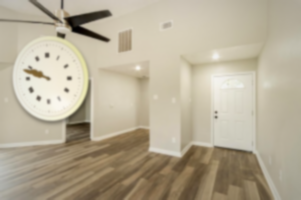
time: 9:48
